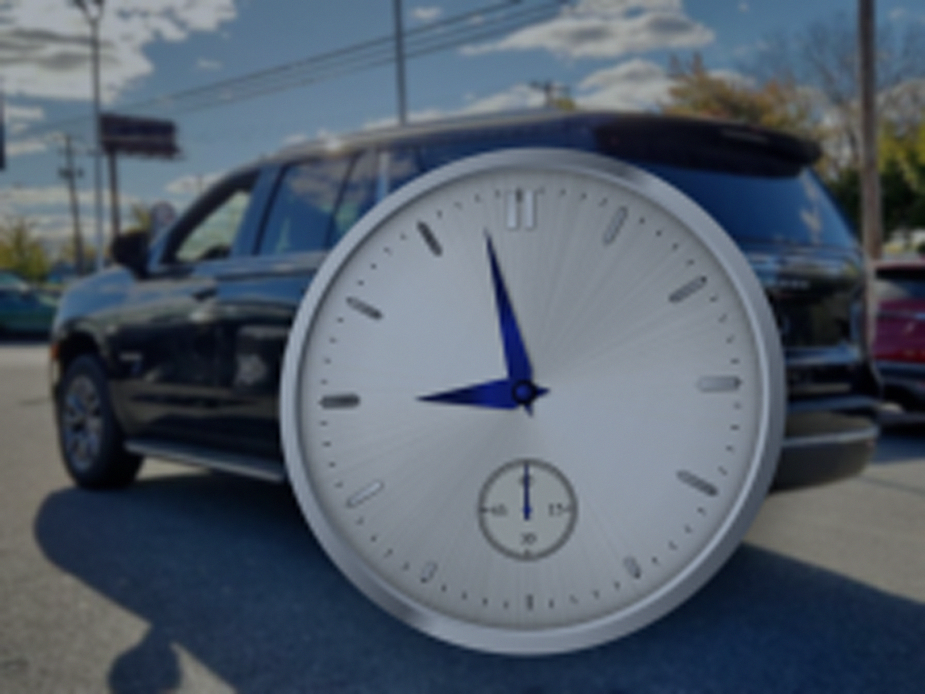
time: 8:58
